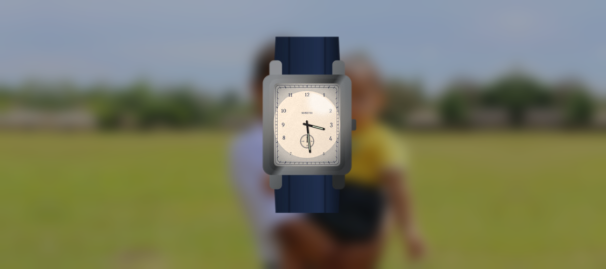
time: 3:29
